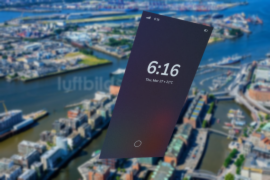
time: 6:16
